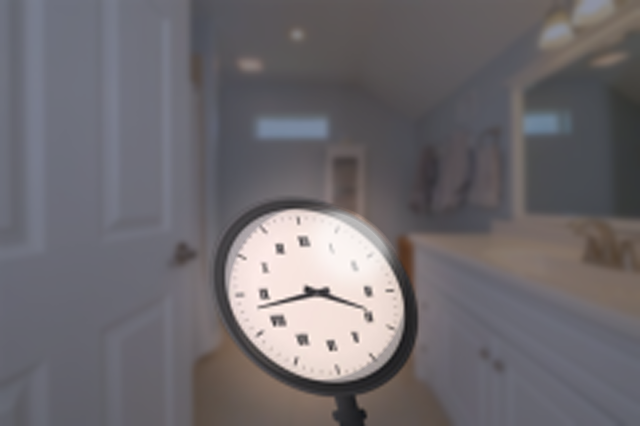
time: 3:43
